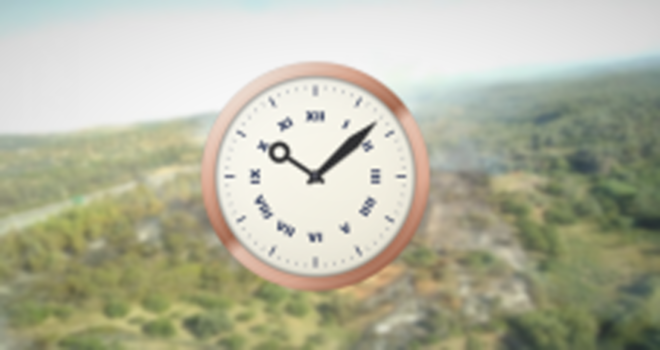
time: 10:08
